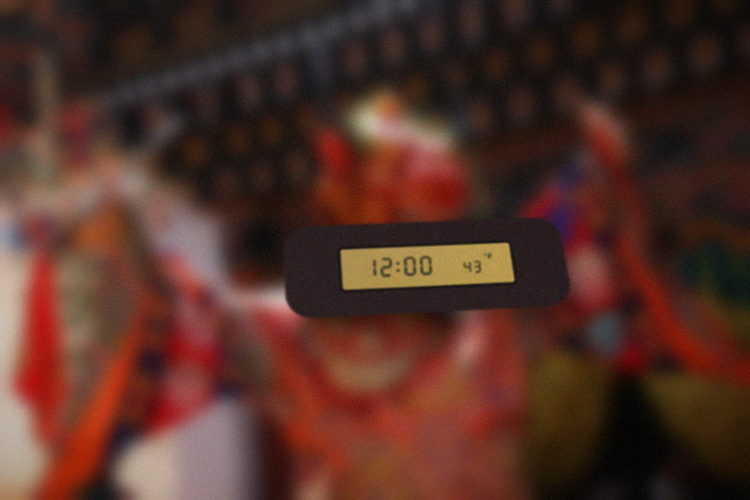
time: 12:00
